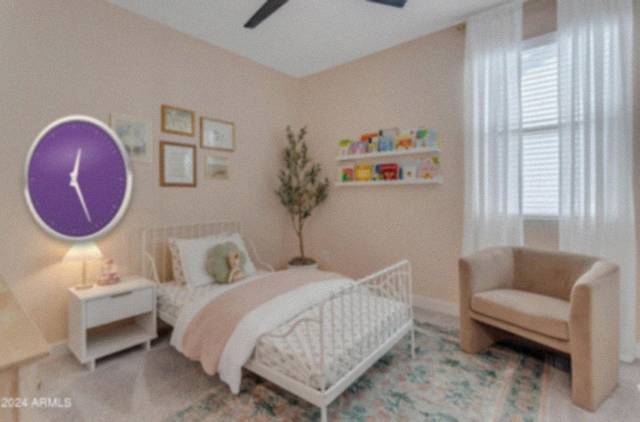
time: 12:26
